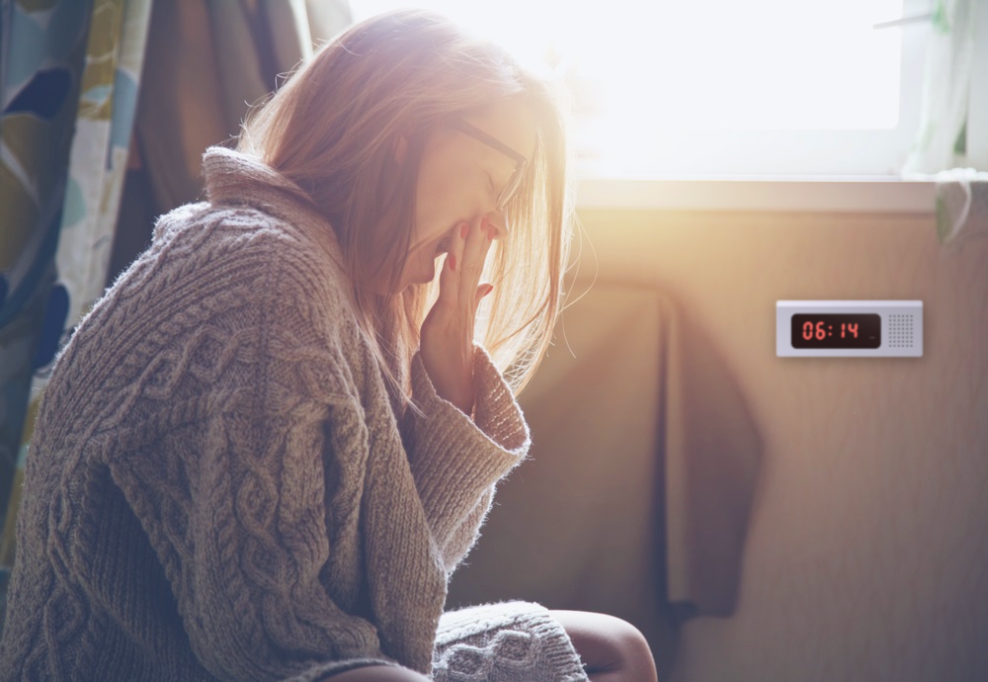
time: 6:14
